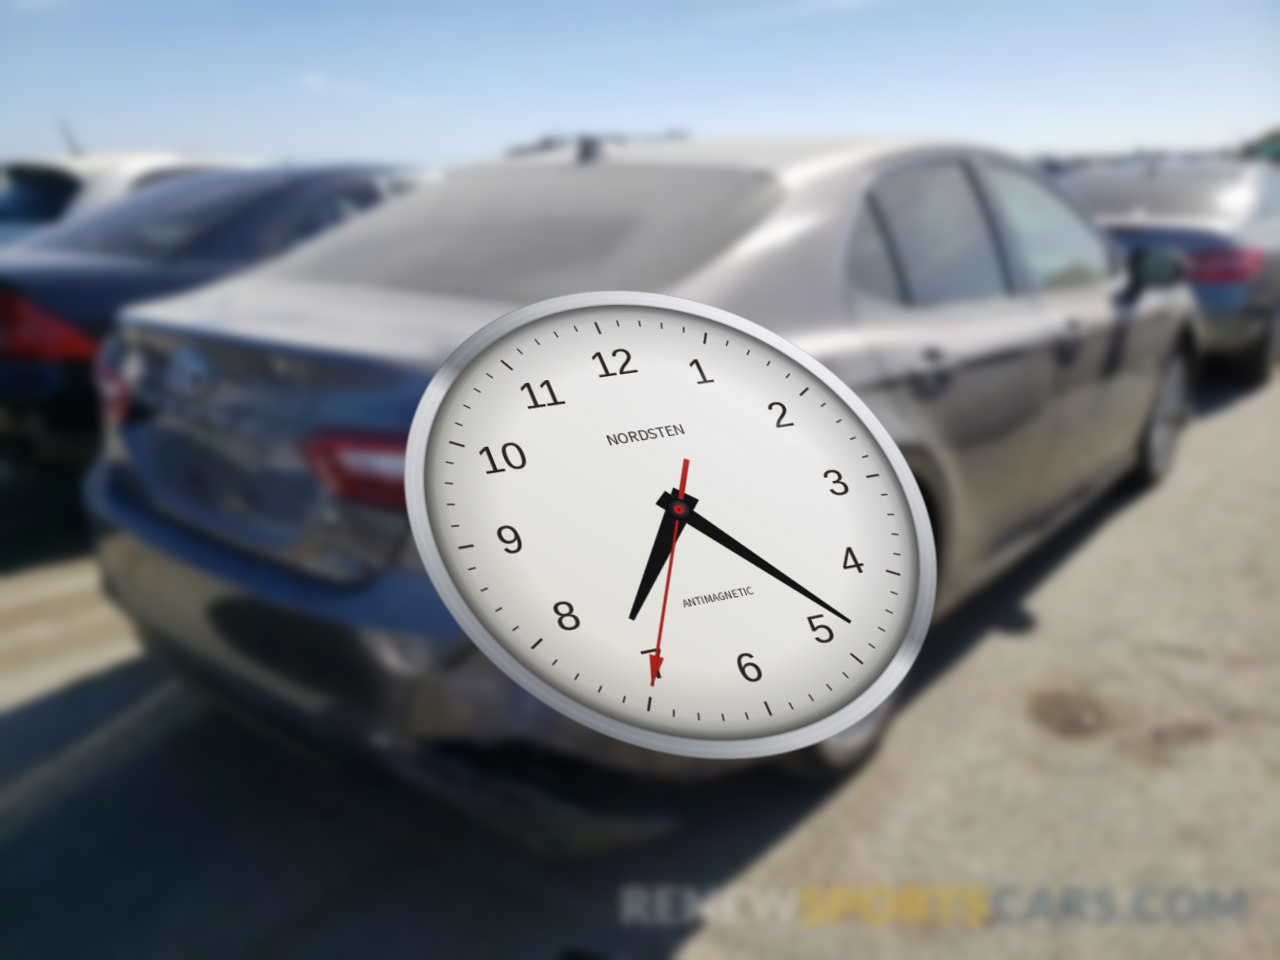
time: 7:23:35
